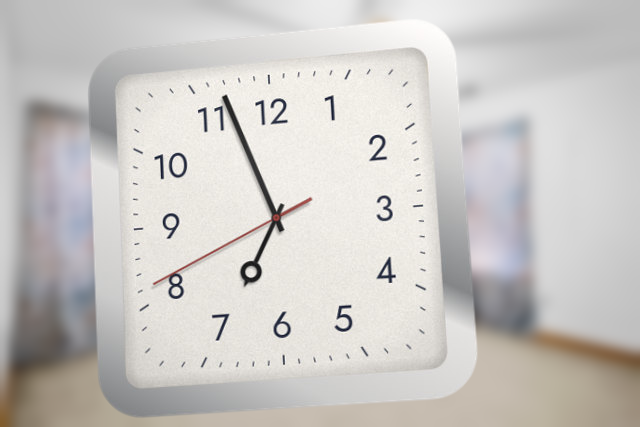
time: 6:56:41
